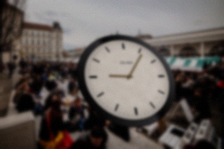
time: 9:06
